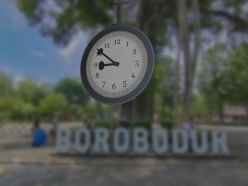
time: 8:51
